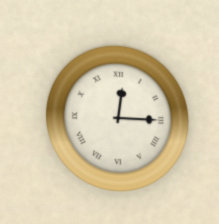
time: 12:15
